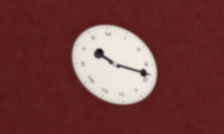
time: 10:18
